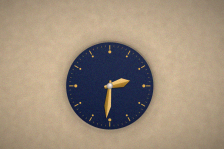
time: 2:31
